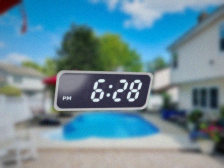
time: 6:28
